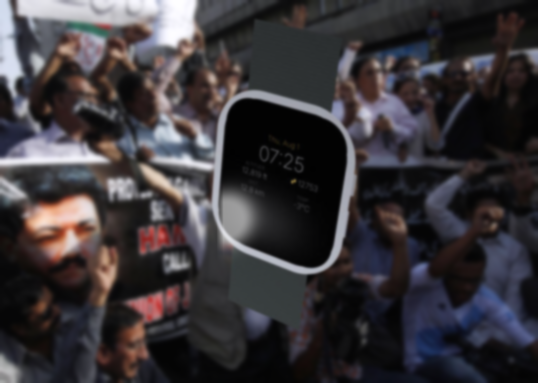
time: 7:25
